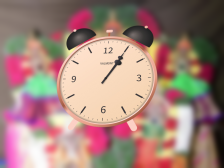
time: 1:05
